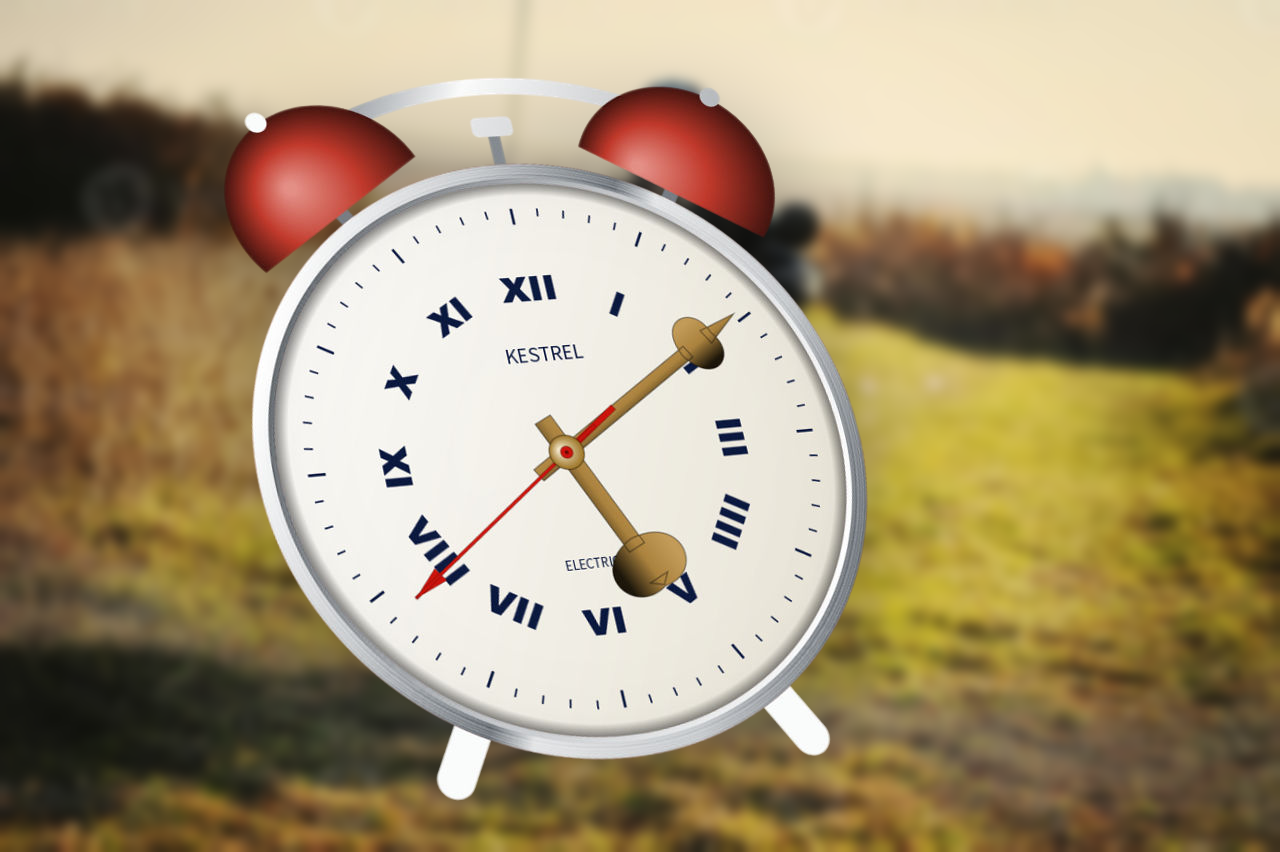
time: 5:09:39
